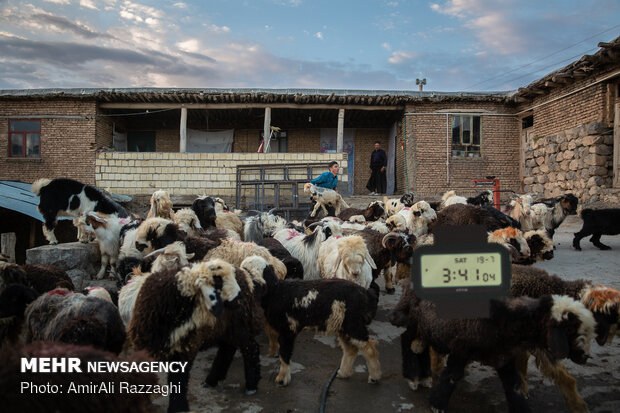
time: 3:41
